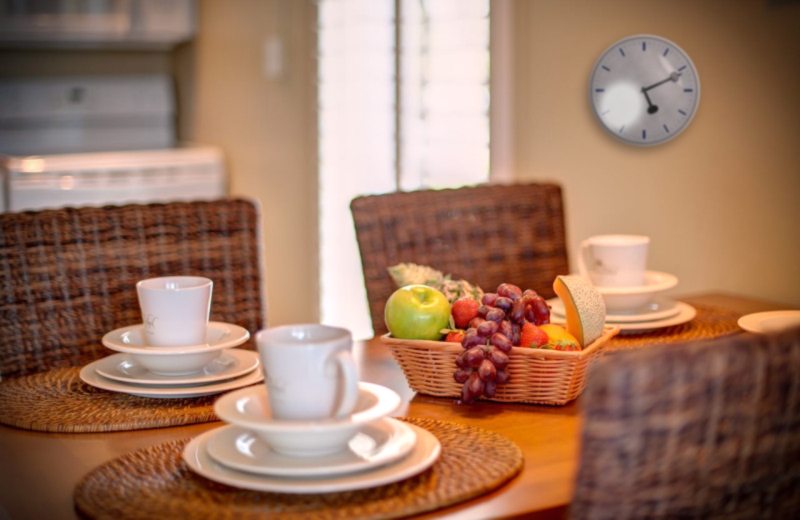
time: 5:11
